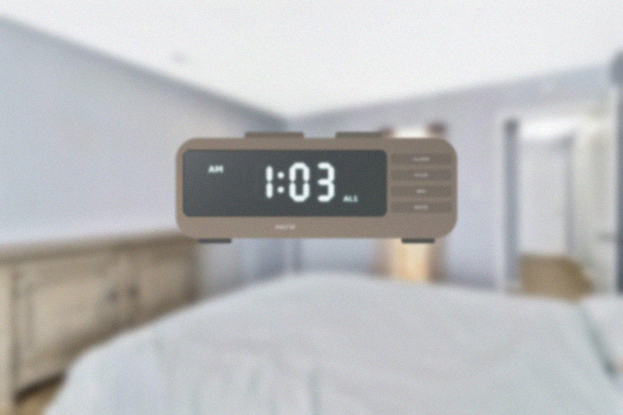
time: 1:03
